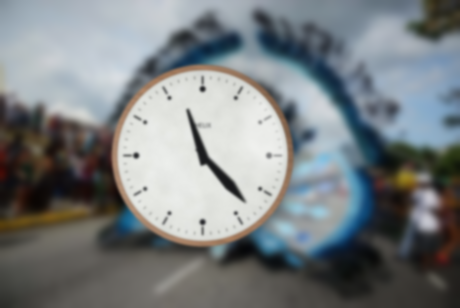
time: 11:23
